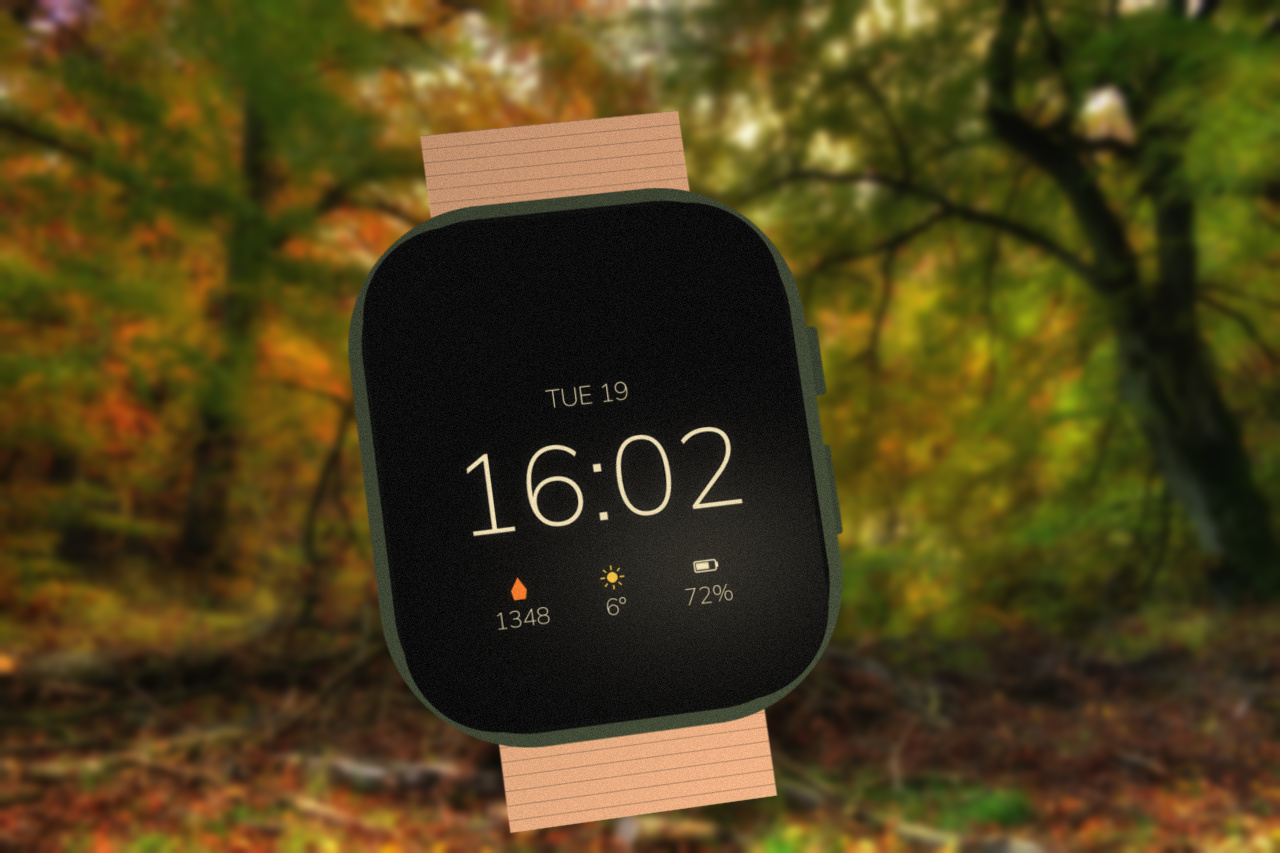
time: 16:02
